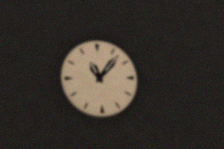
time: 11:07
